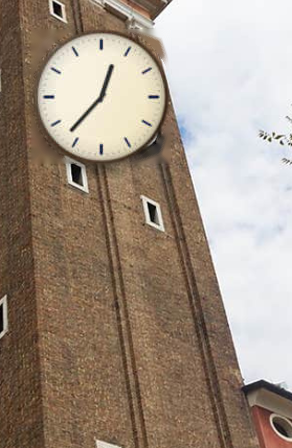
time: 12:37
